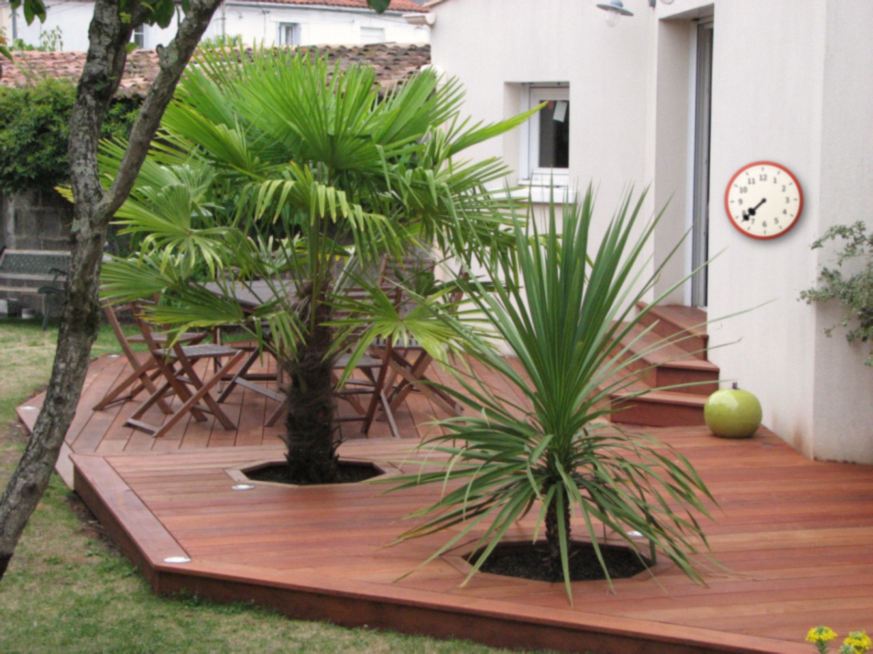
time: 7:38
